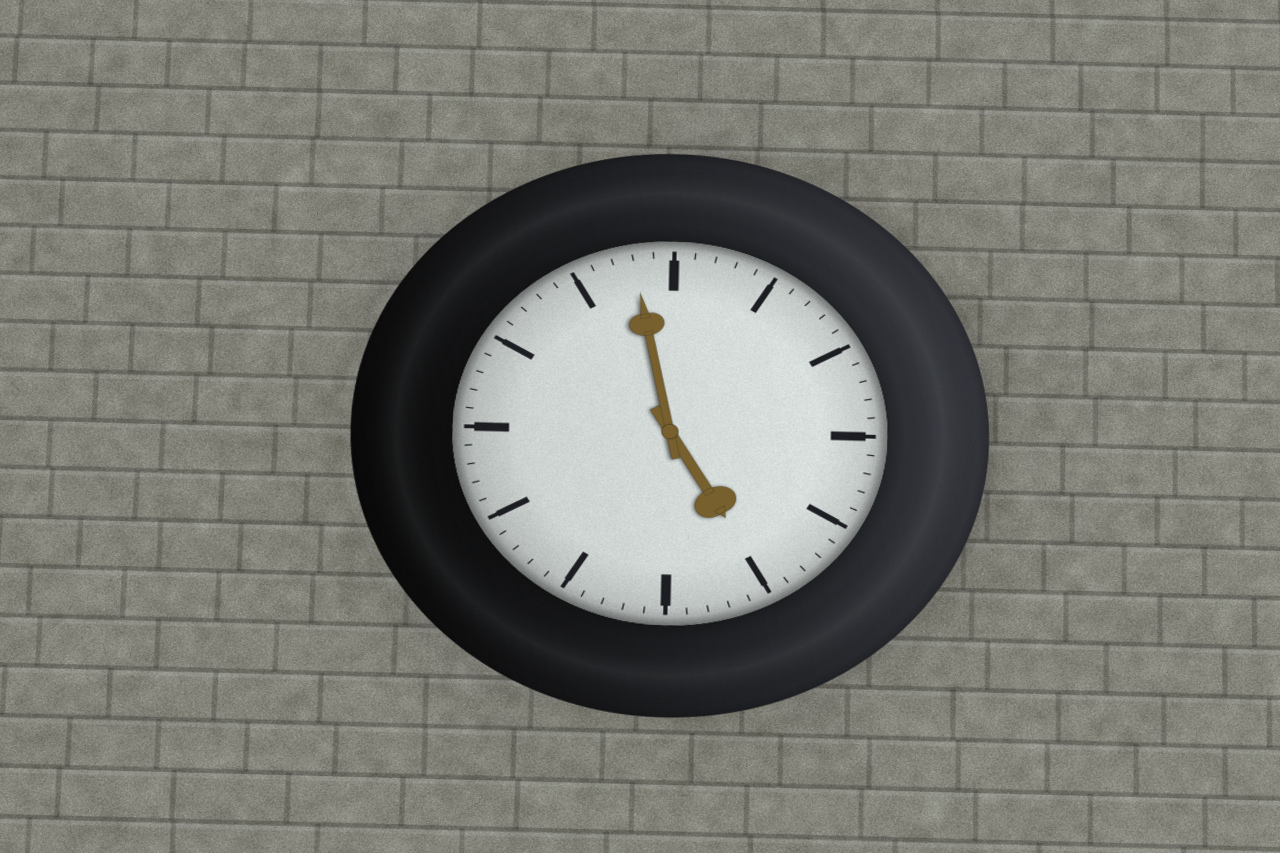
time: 4:58
